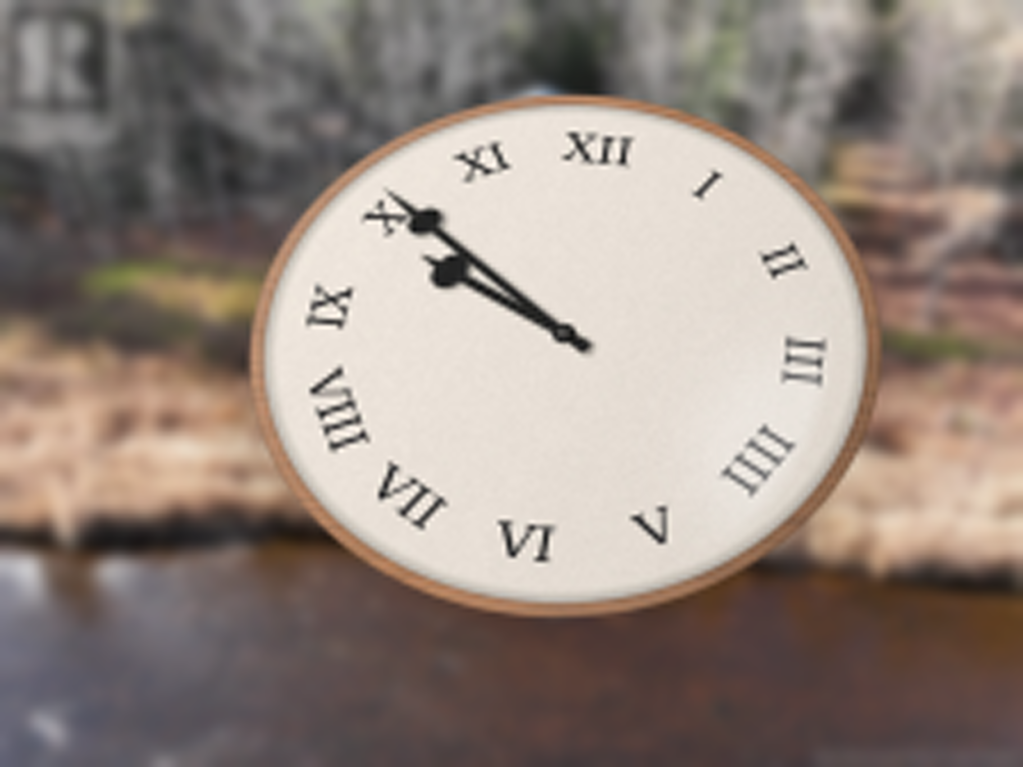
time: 9:51
